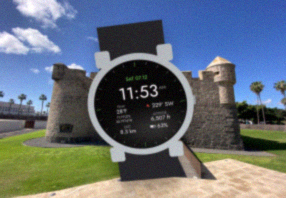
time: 11:53
